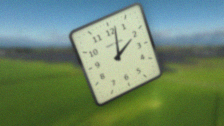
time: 2:02
